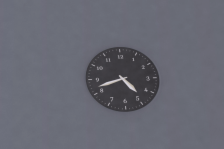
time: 4:42
